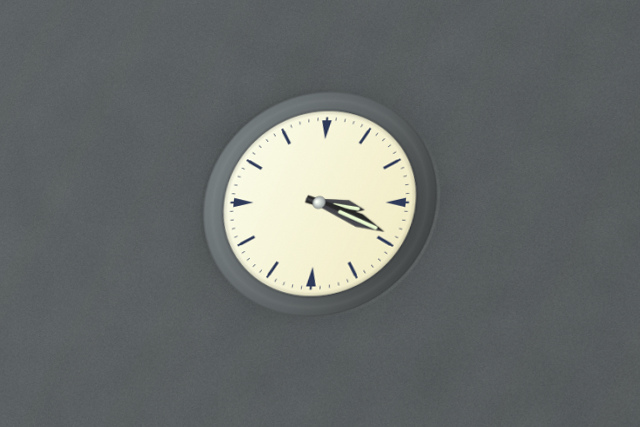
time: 3:19
